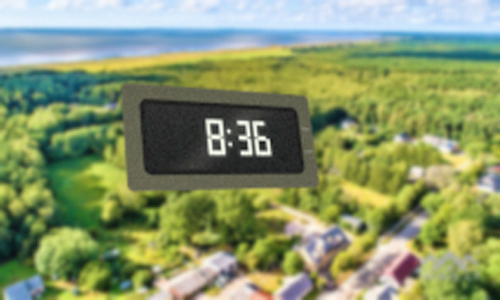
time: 8:36
